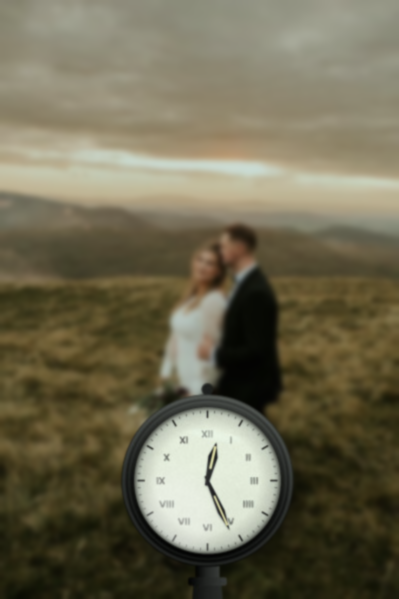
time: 12:26
